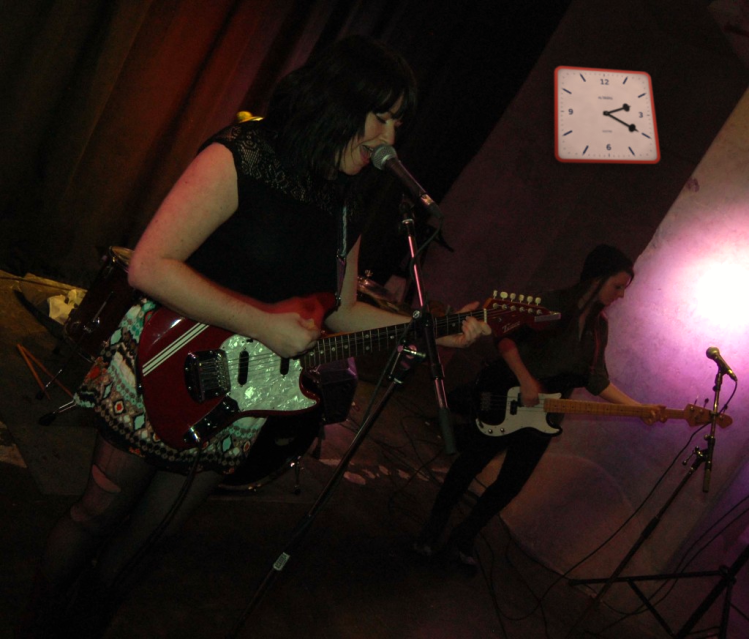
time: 2:20
